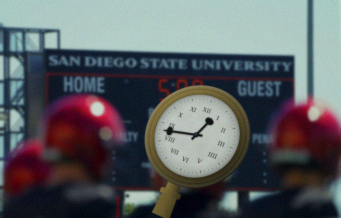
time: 12:43
